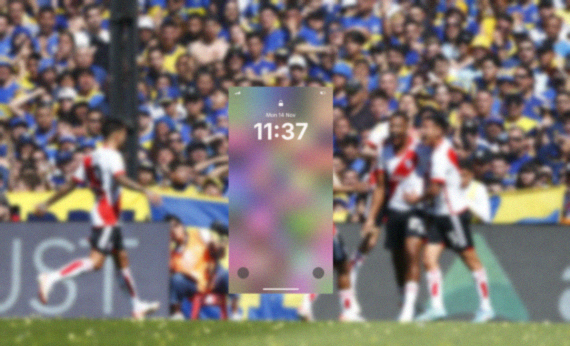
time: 11:37
